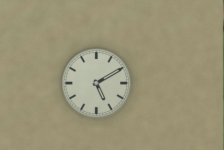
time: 5:10
